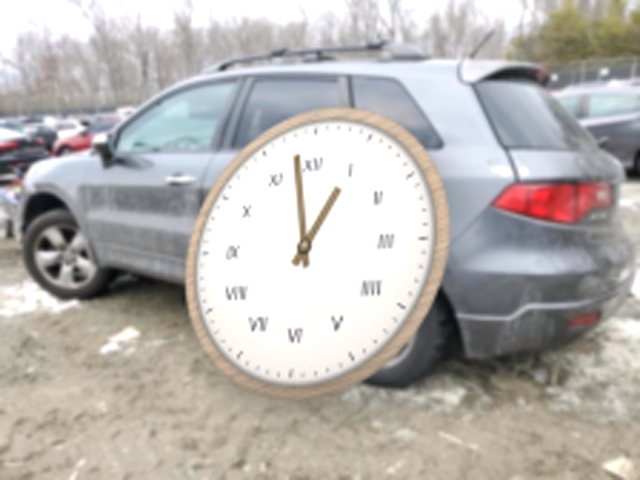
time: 12:58
